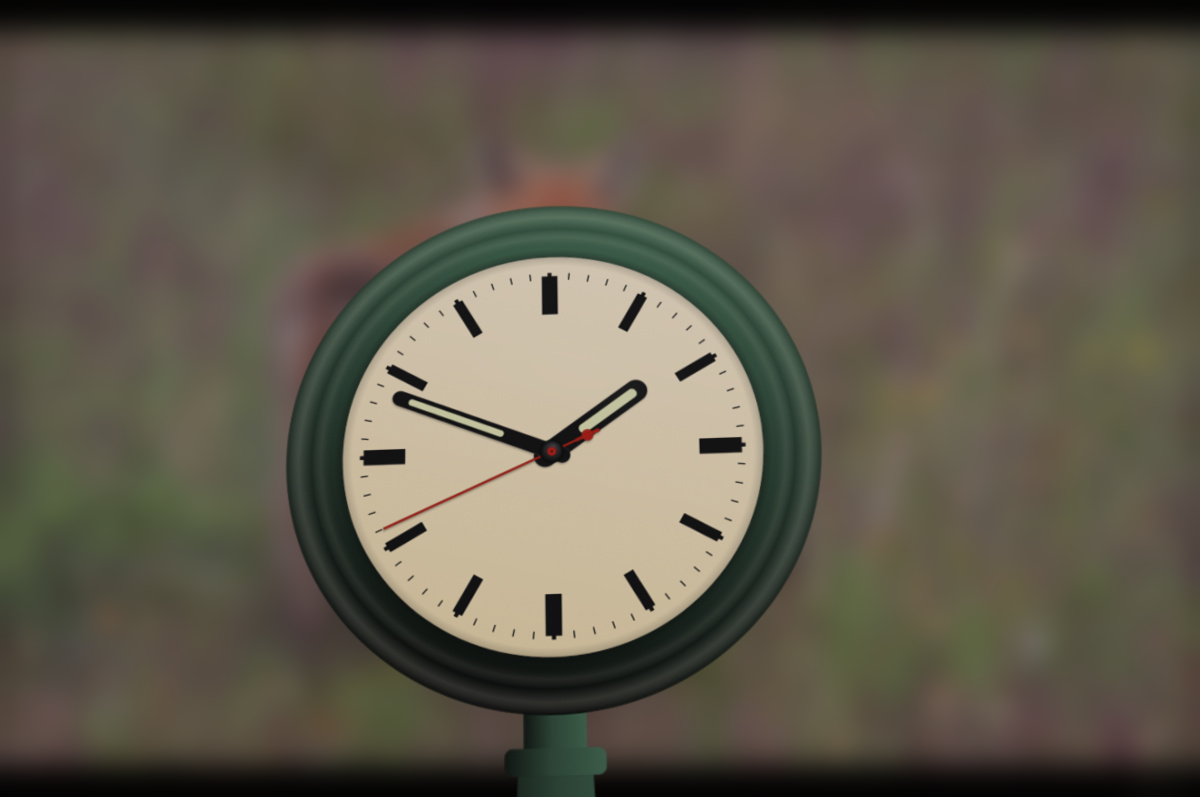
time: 1:48:41
